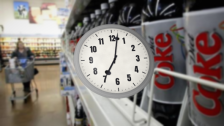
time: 7:02
